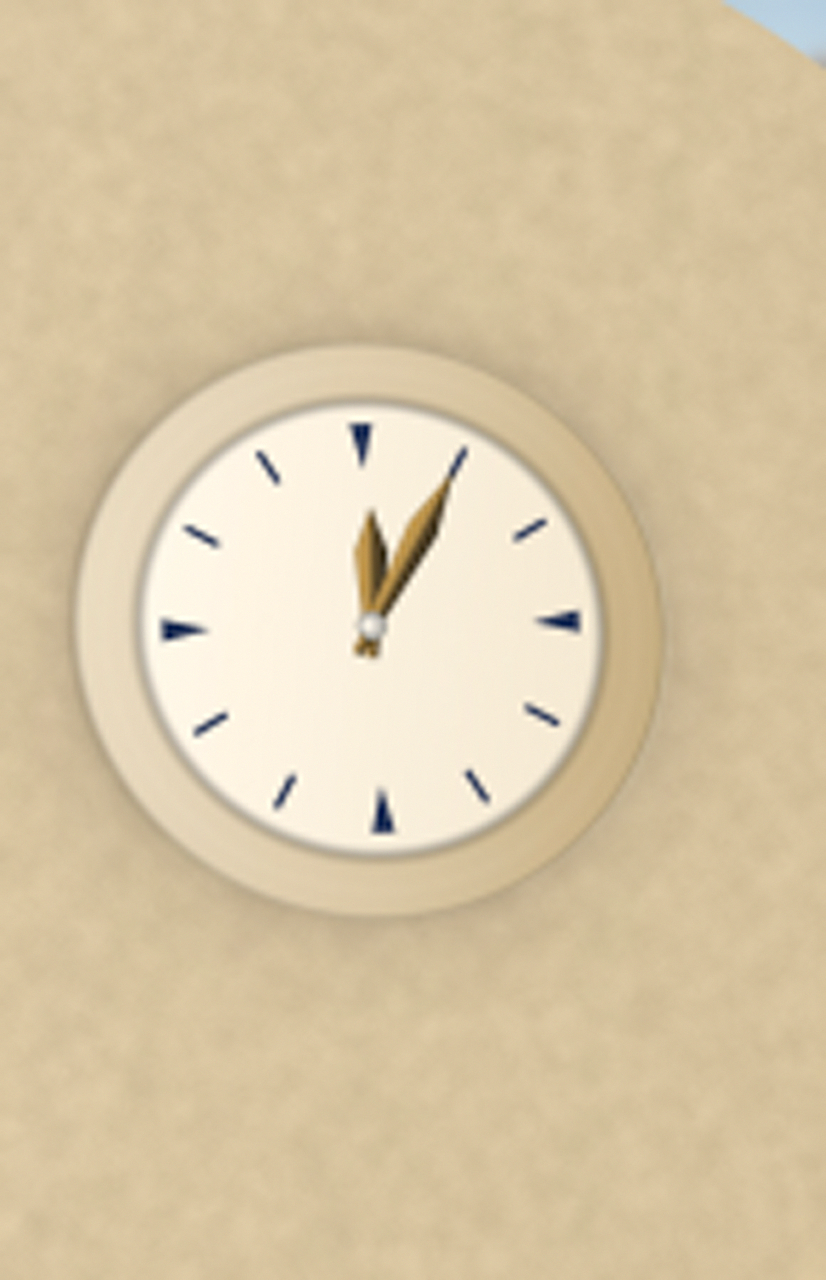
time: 12:05
